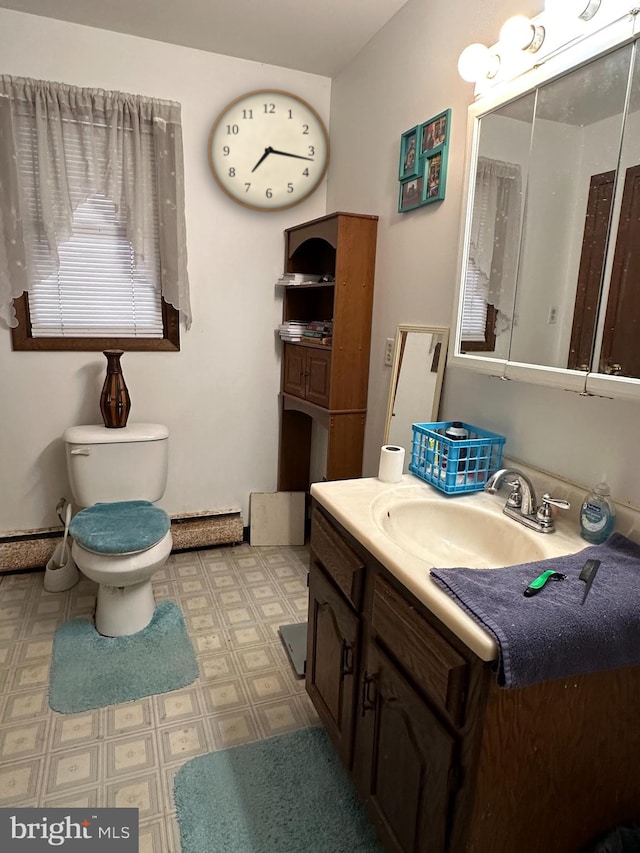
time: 7:17
